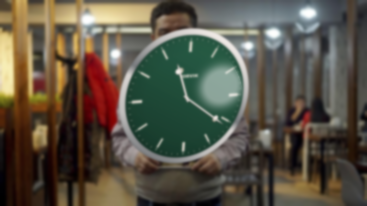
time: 11:21
